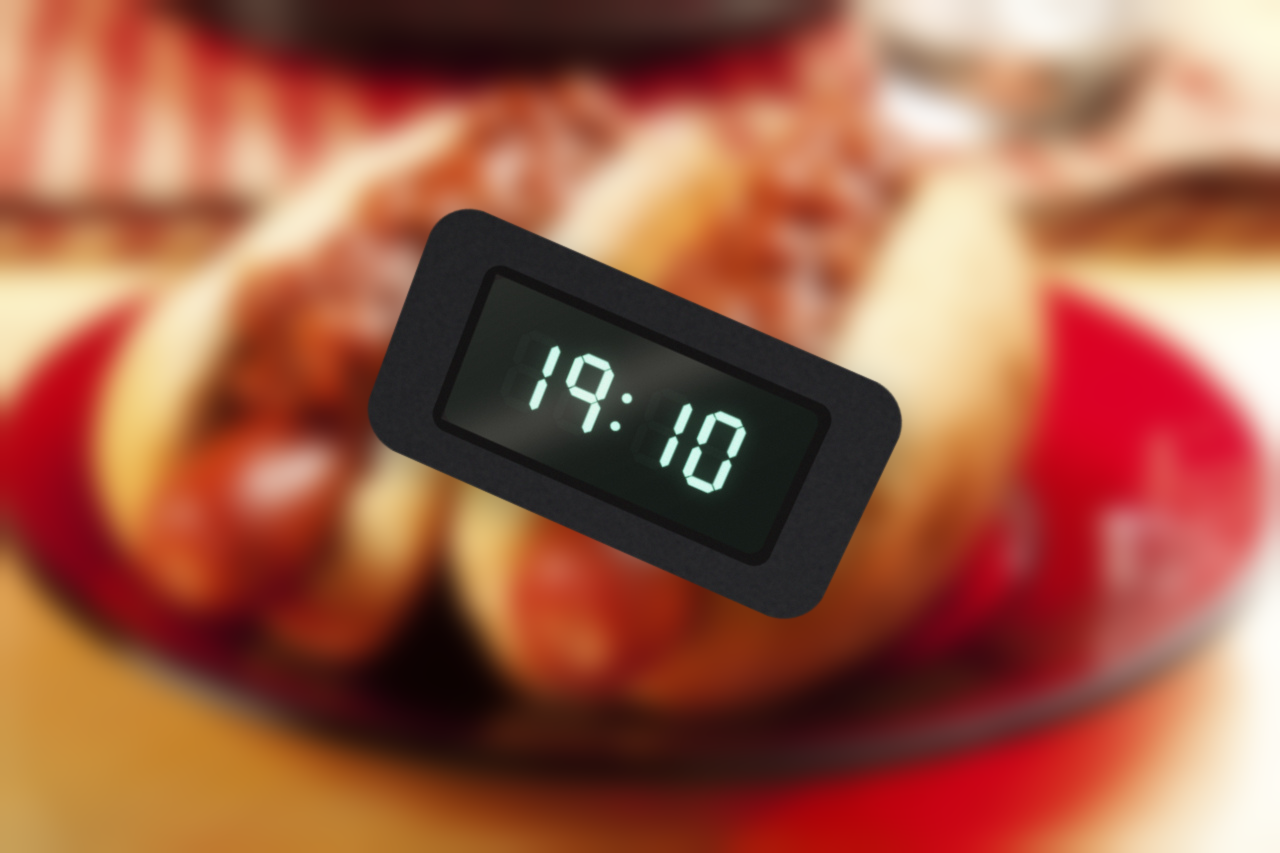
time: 19:10
